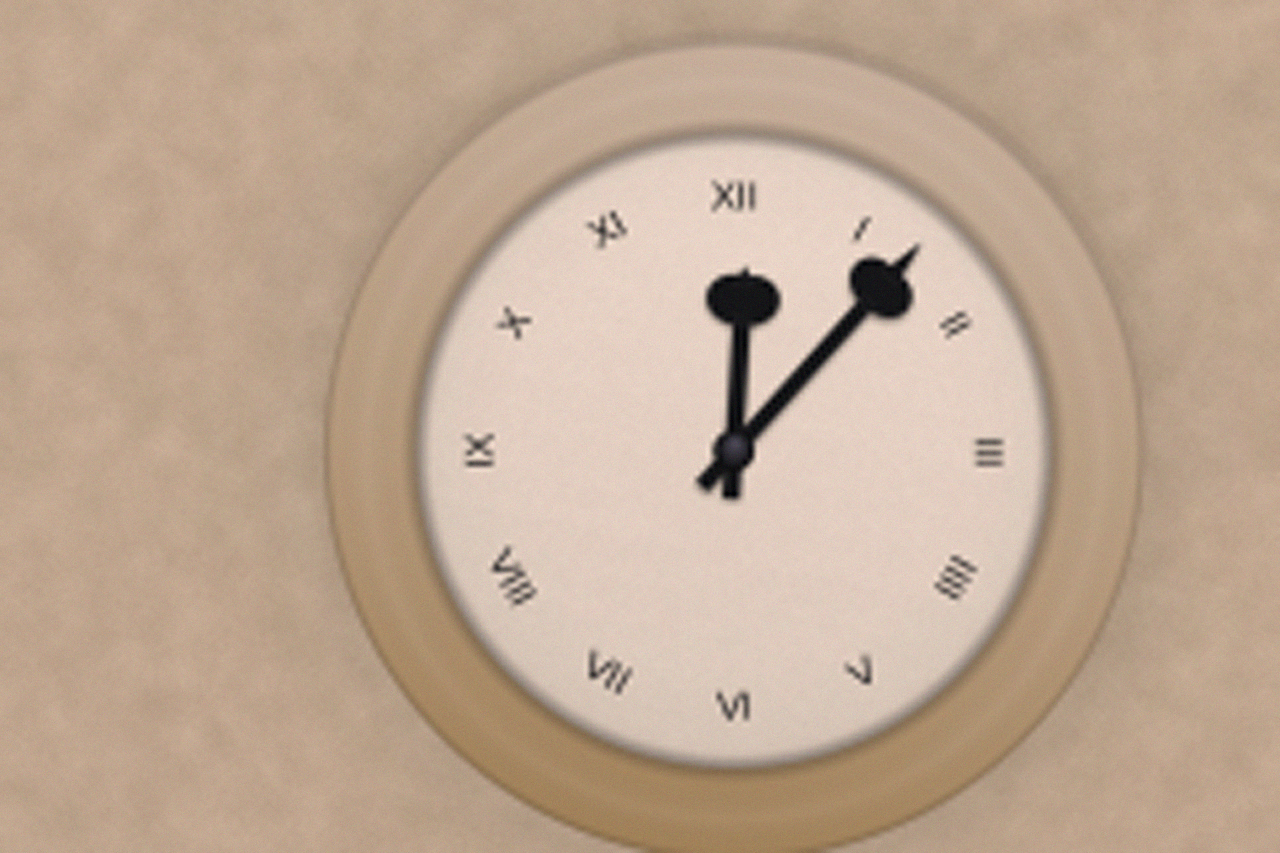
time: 12:07
